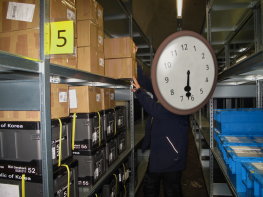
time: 6:32
